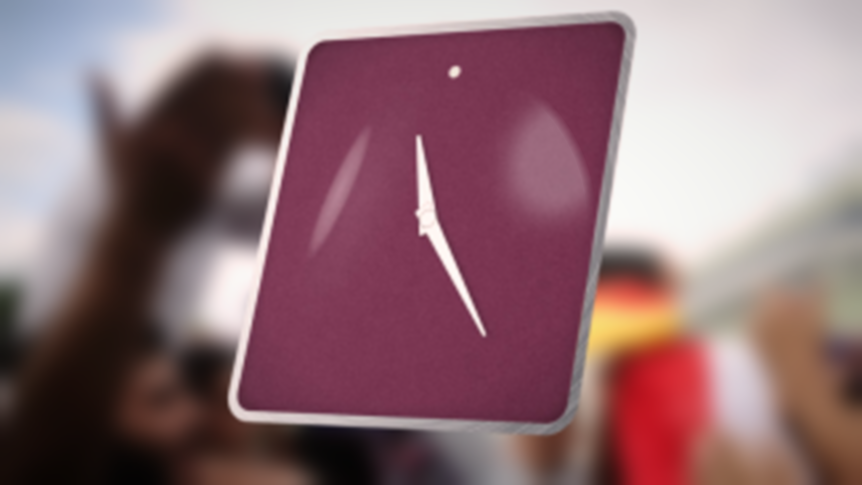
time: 11:24
